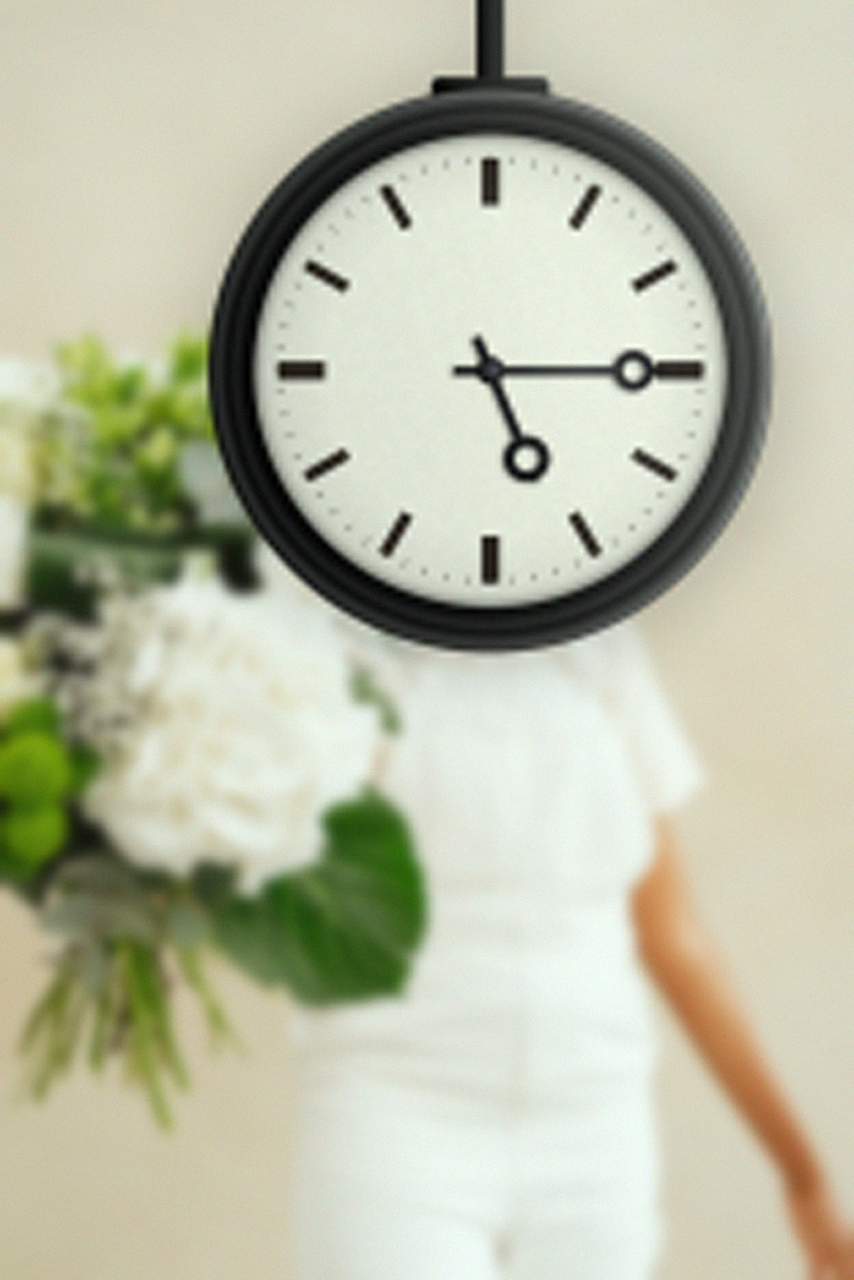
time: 5:15
